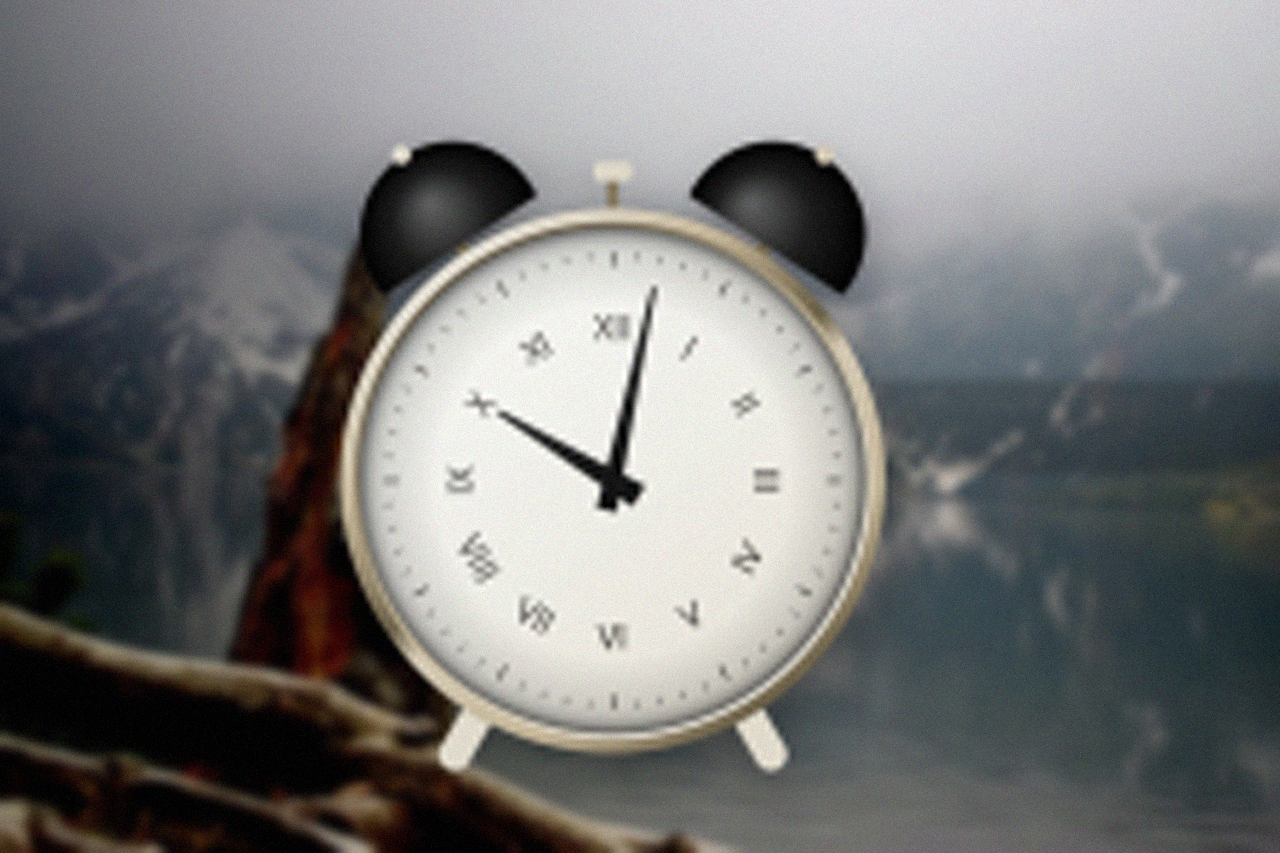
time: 10:02
